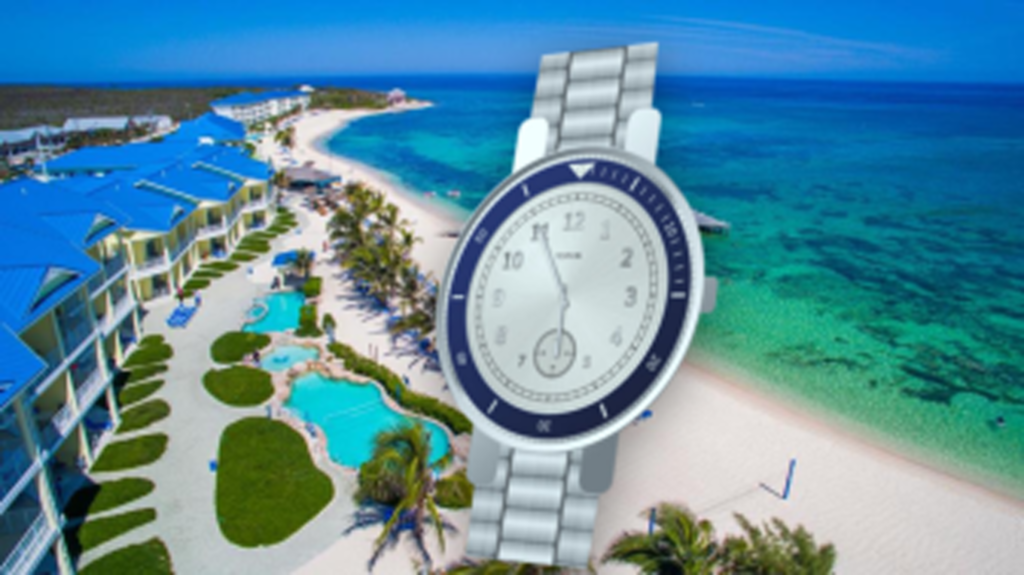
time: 5:55
